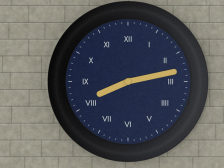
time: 8:13
